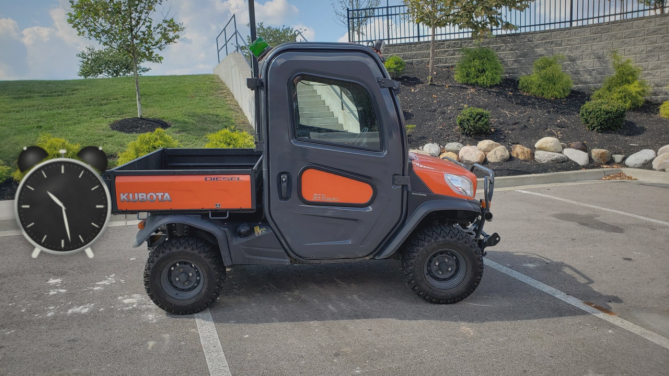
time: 10:28
